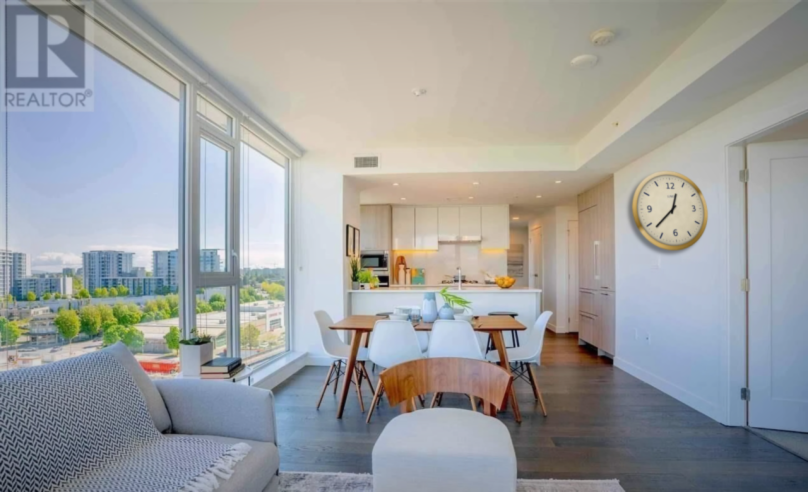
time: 12:38
